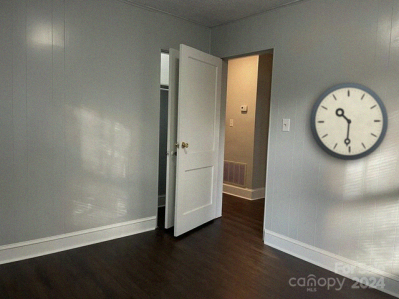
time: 10:31
